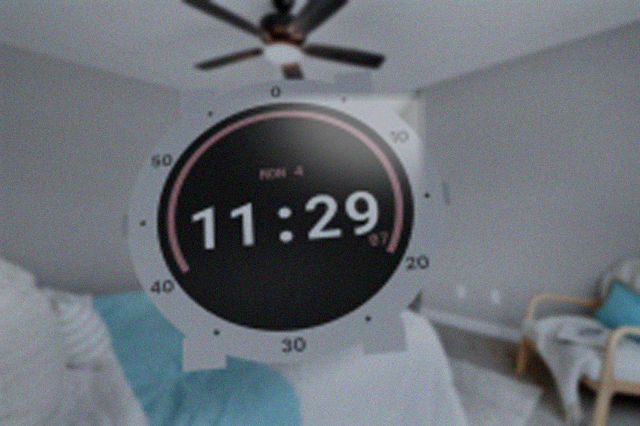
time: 11:29
